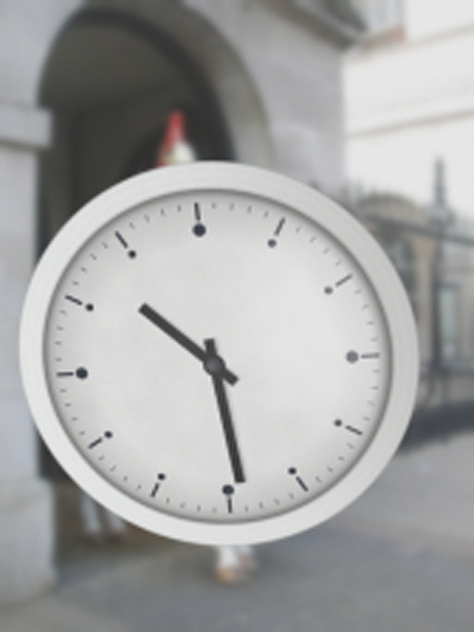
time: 10:29
